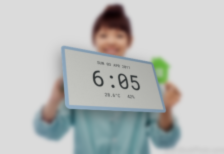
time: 6:05
